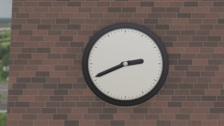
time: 2:41
